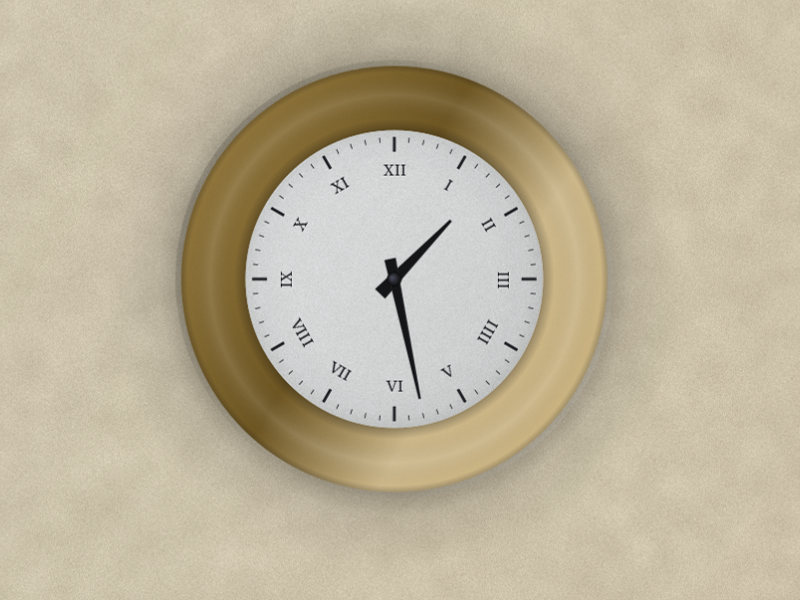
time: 1:28
